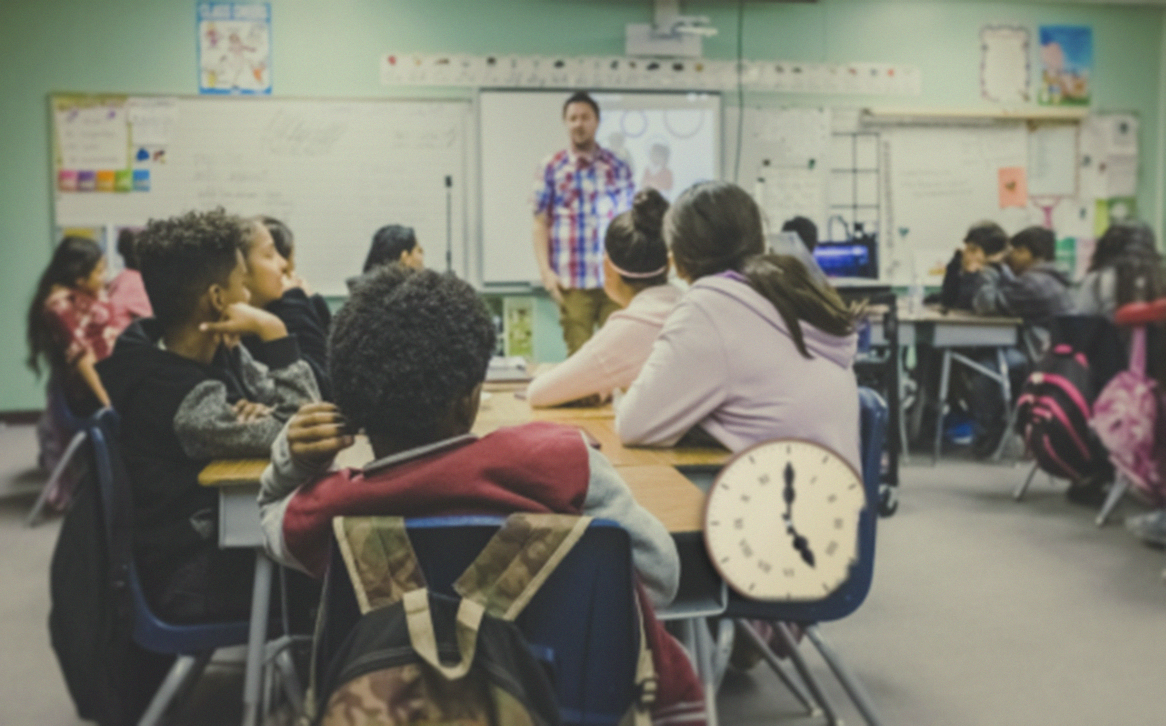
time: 5:00
